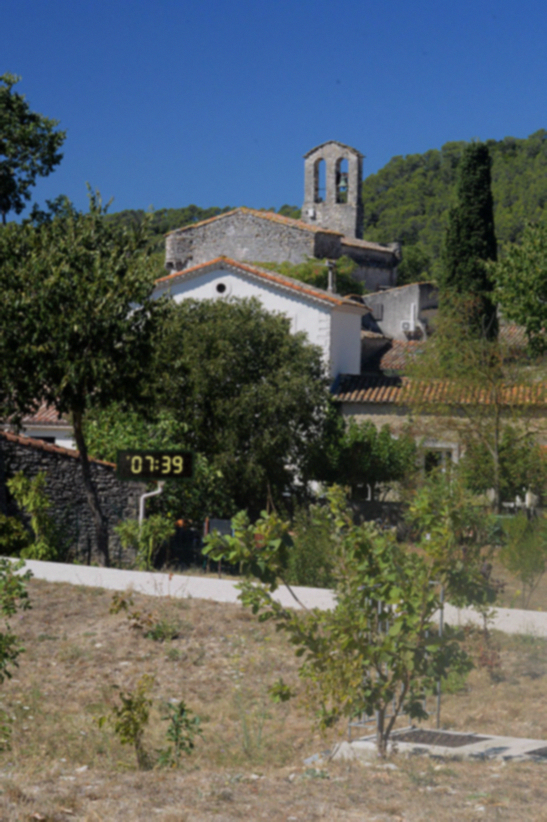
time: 7:39
